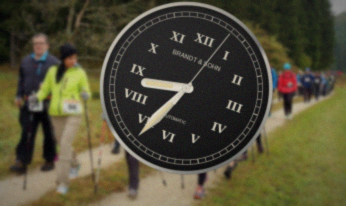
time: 8:34:03
